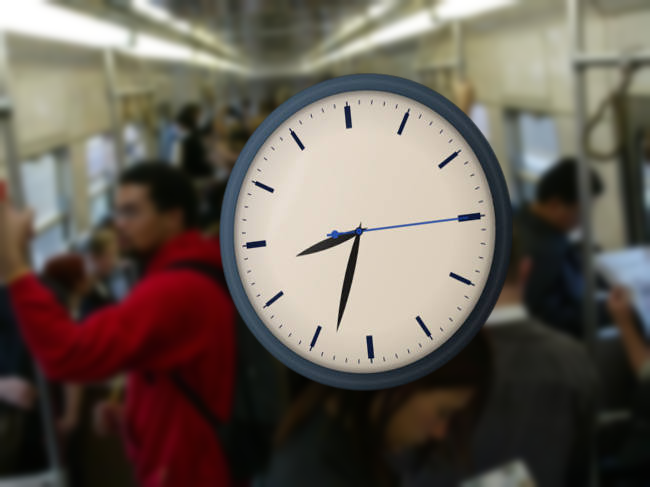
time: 8:33:15
